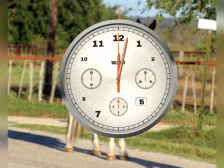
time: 12:02
